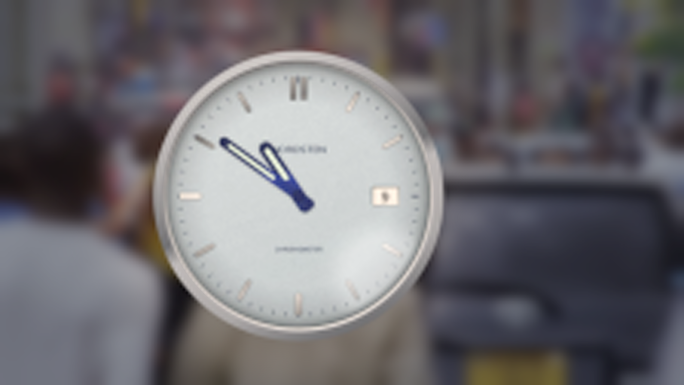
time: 10:51
